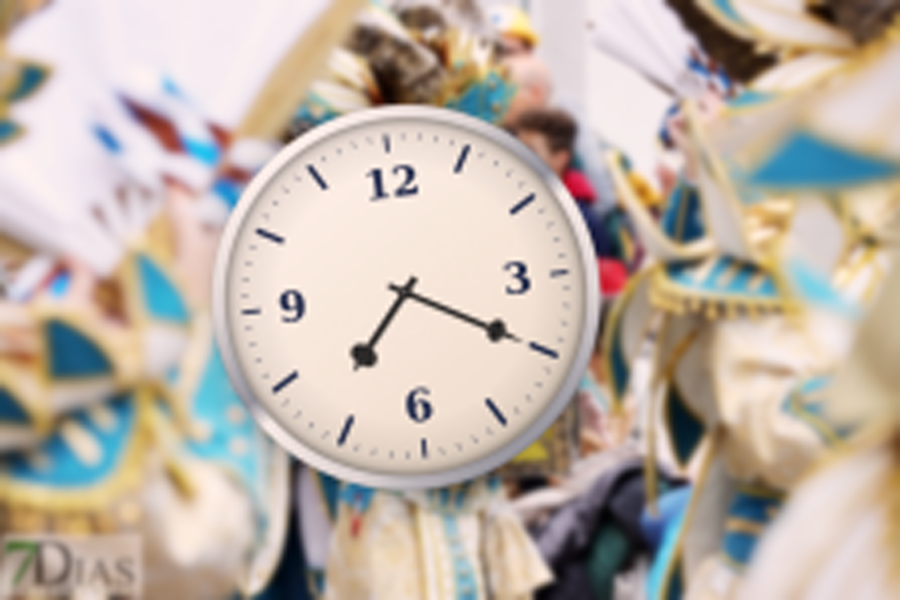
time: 7:20
